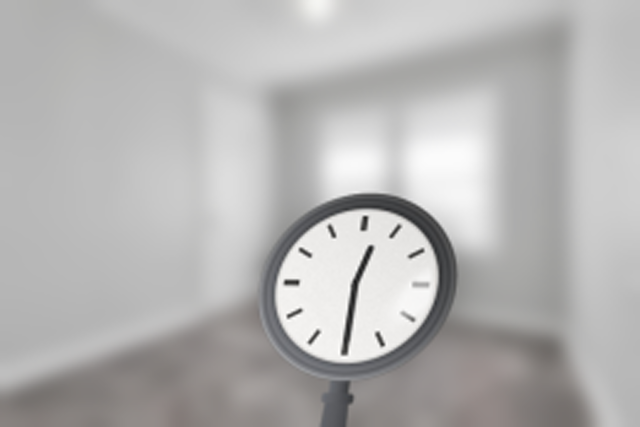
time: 12:30
